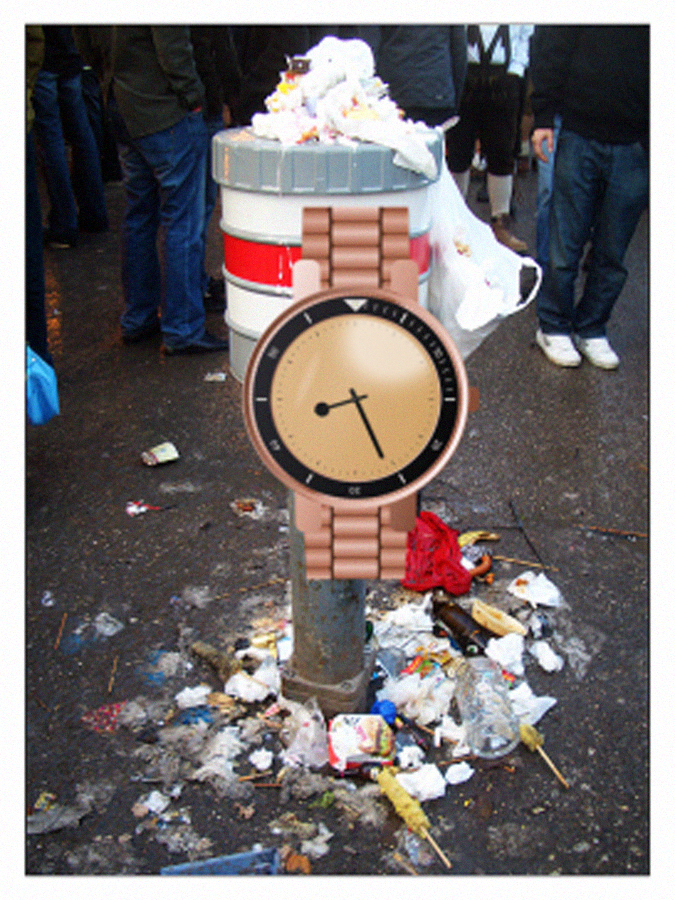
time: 8:26
